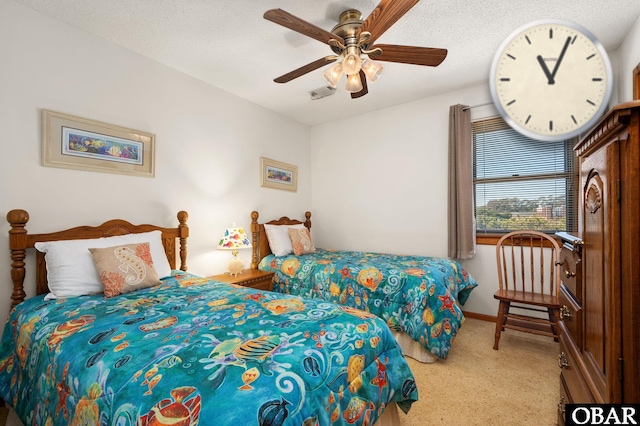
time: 11:04
